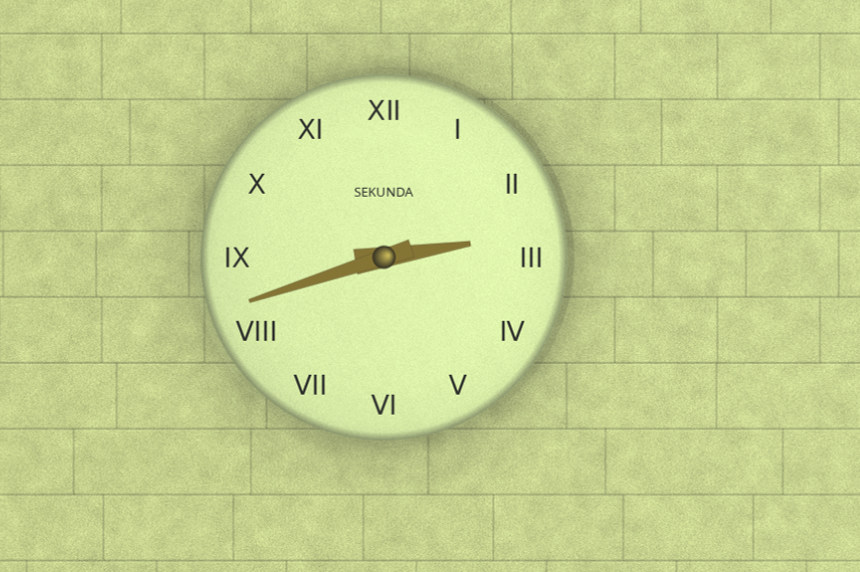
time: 2:42
